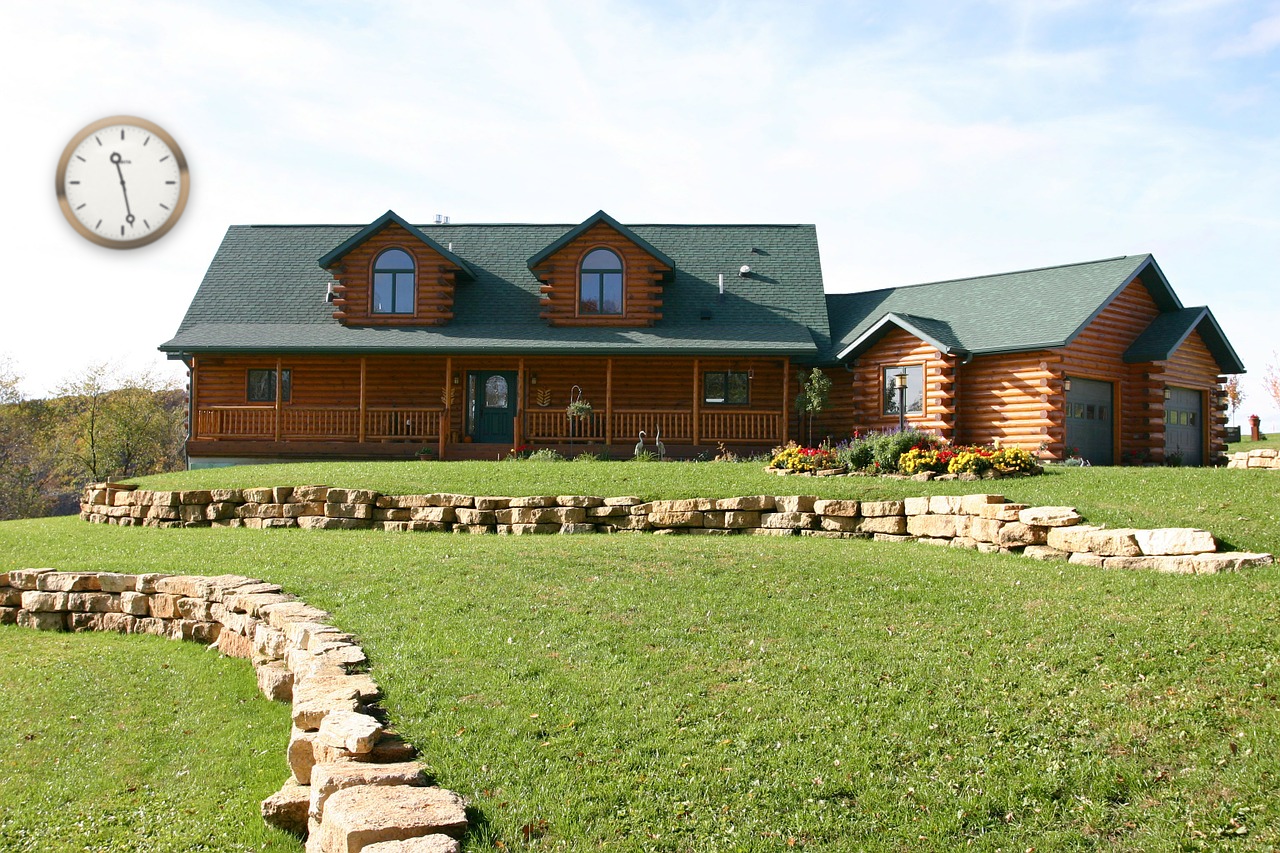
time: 11:28
